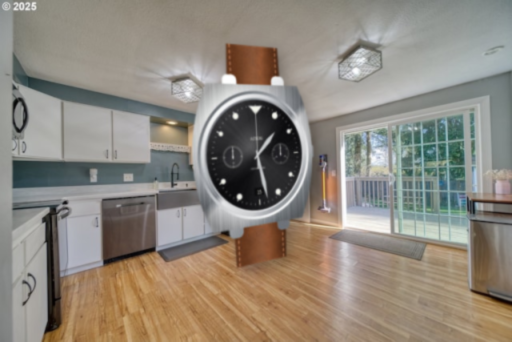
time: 1:28
